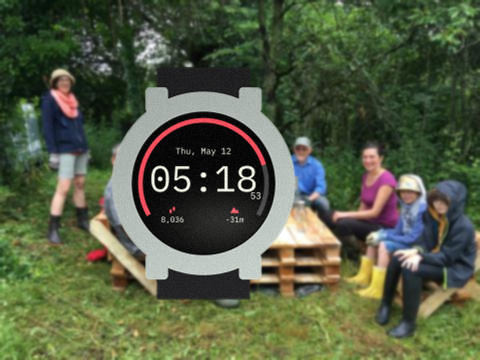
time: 5:18:53
